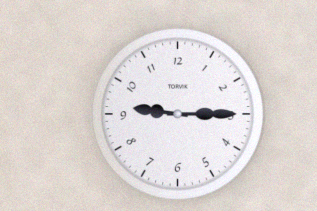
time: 9:15
